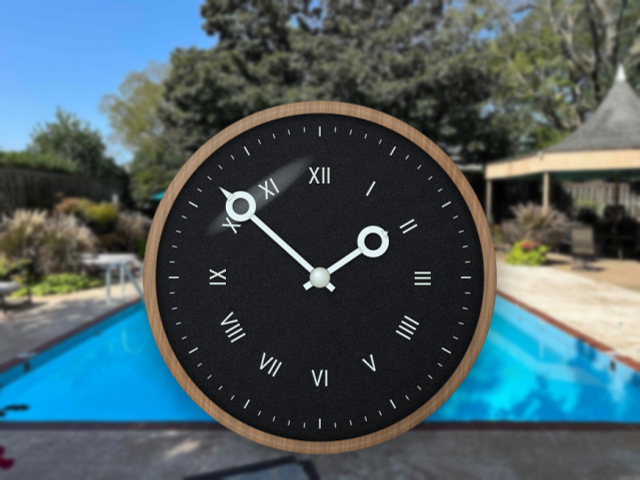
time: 1:52
